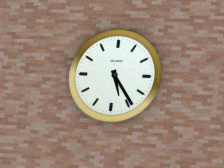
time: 5:24
